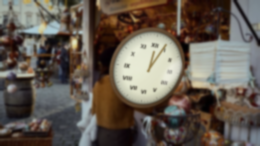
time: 12:04
